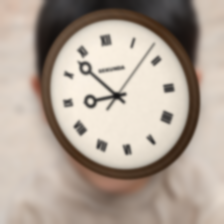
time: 8:53:08
